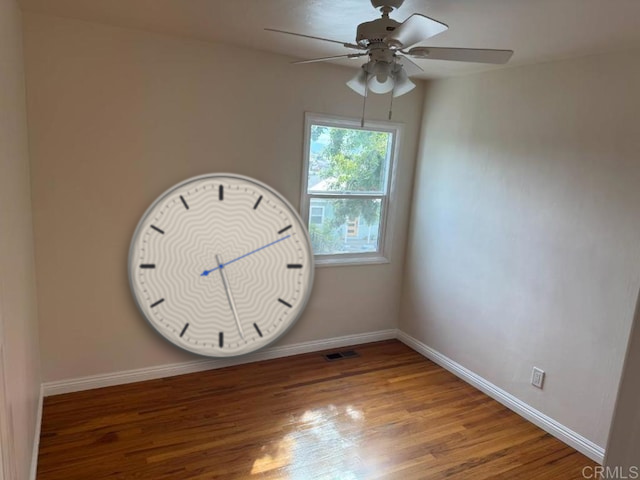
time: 5:27:11
